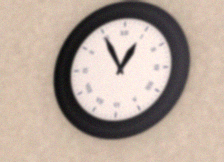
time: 12:55
